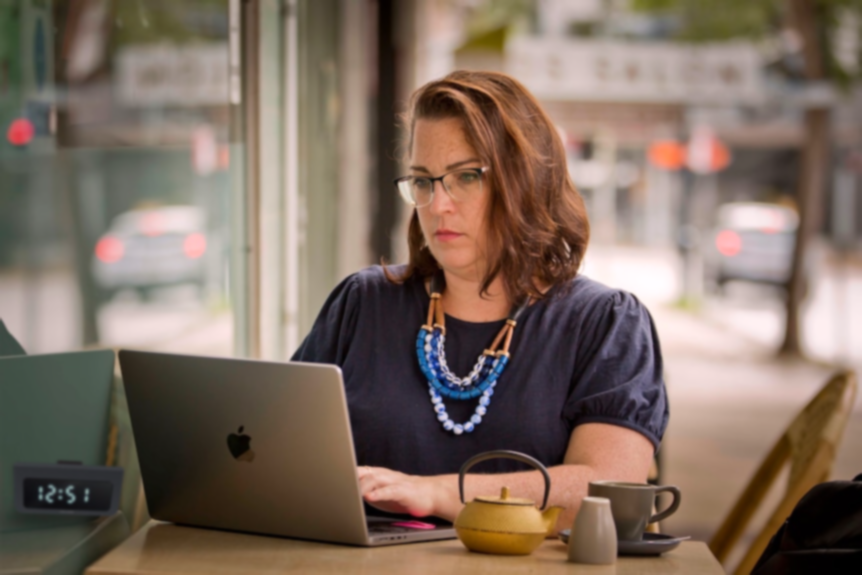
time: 12:51
